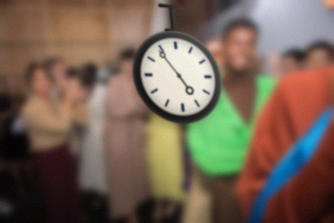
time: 4:54
